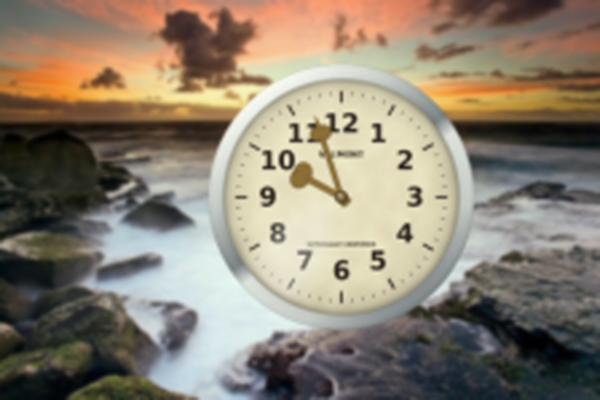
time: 9:57
